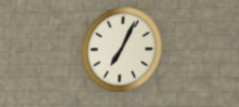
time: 7:04
